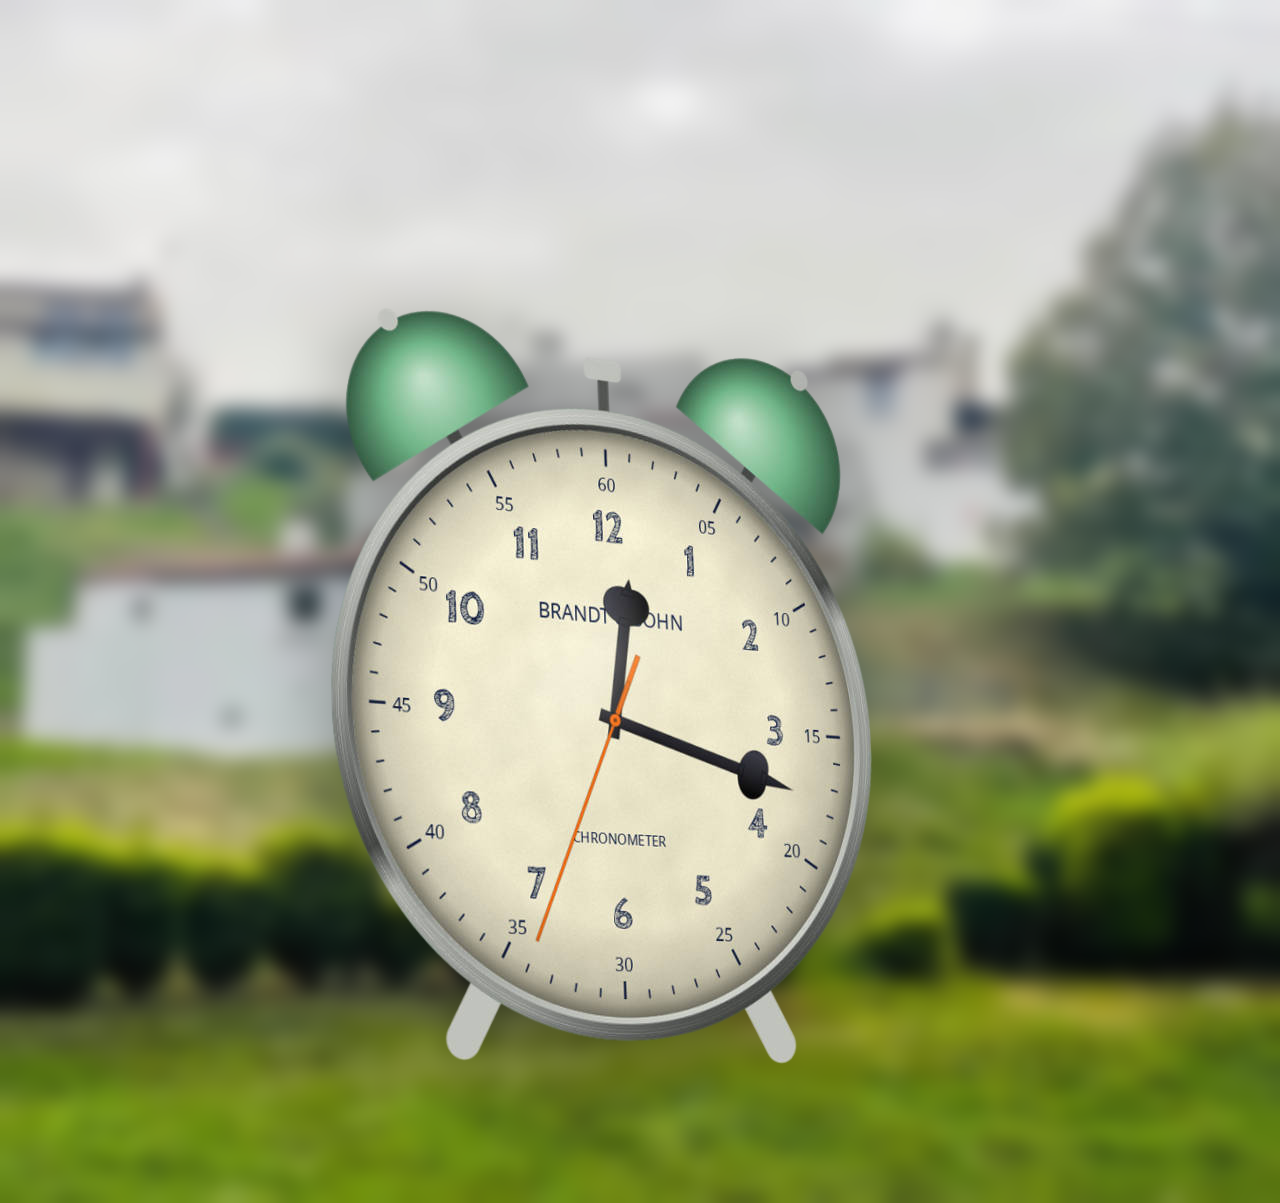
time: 12:17:34
